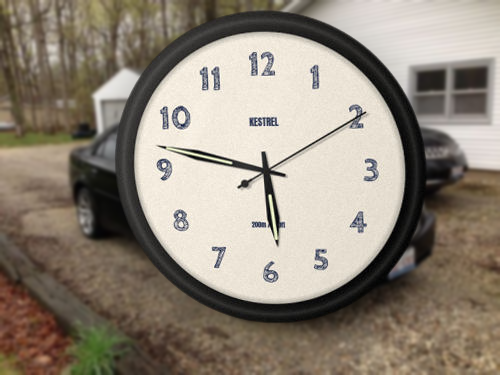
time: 5:47:10
